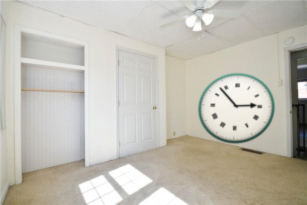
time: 2:53
